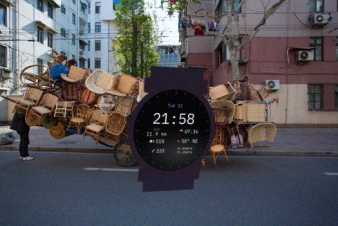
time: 21:58
